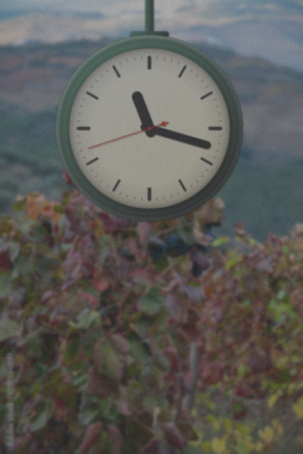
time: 11:17:42
